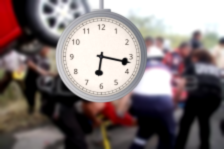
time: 6:17
